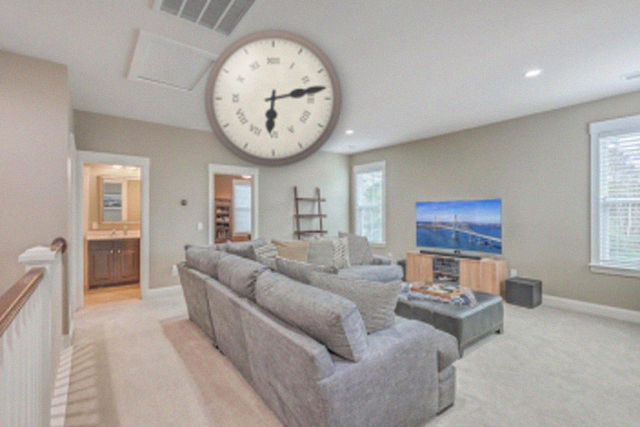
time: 6:13
